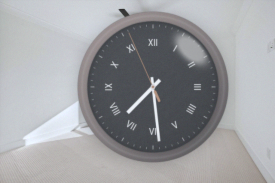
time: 7:28:56
